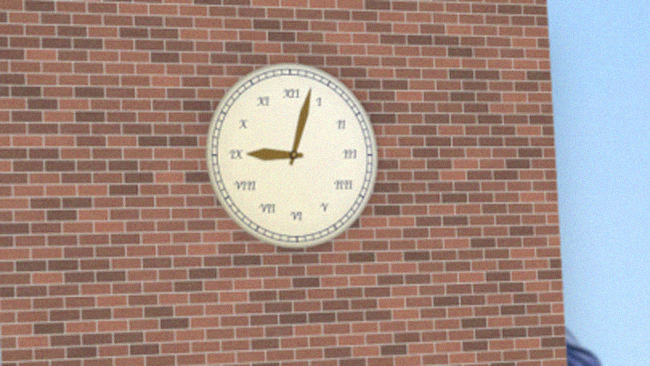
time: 9:03
